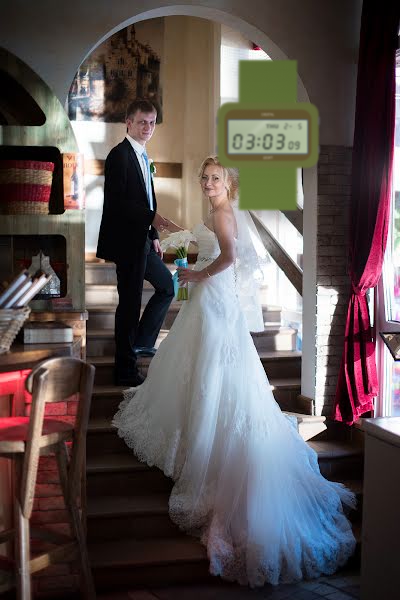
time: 3:03
